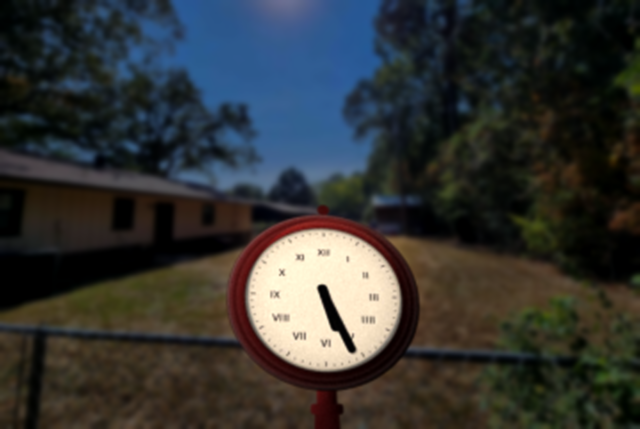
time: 5:26
